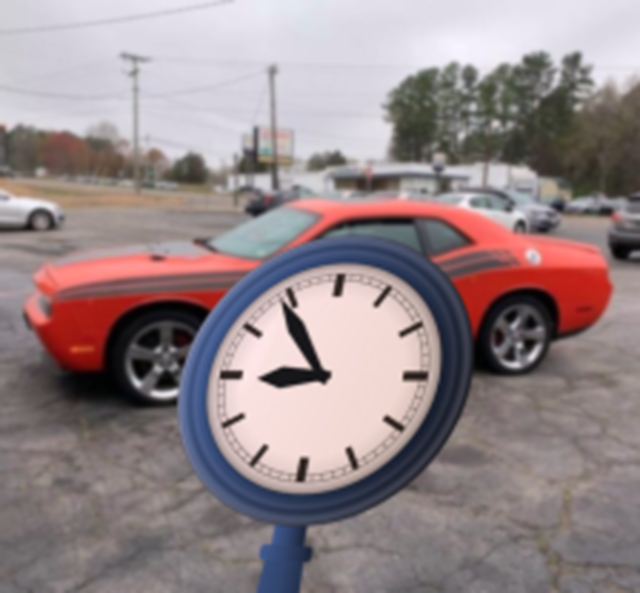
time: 8:54
